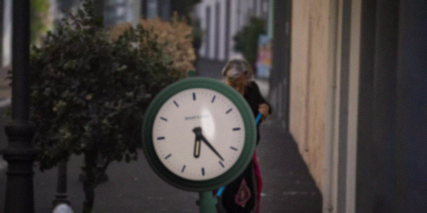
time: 6:24
